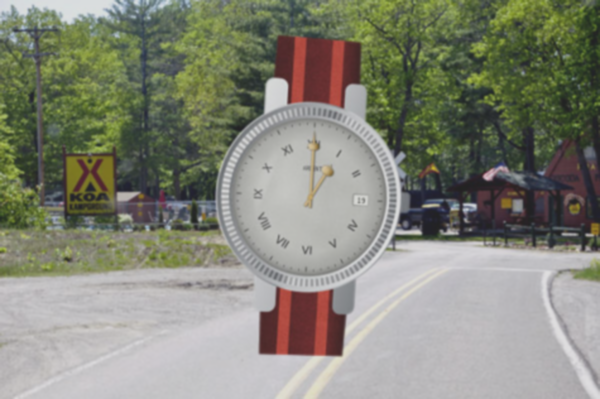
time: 1:00
